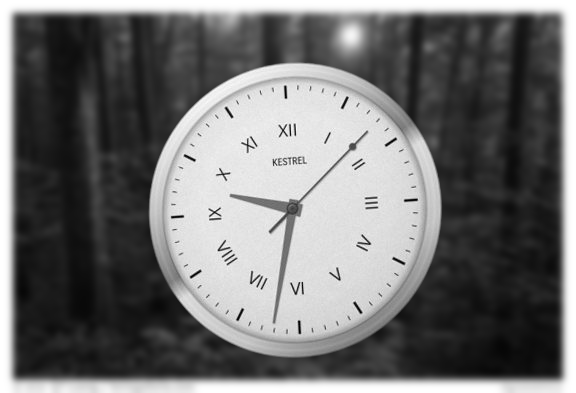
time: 9:32:08
